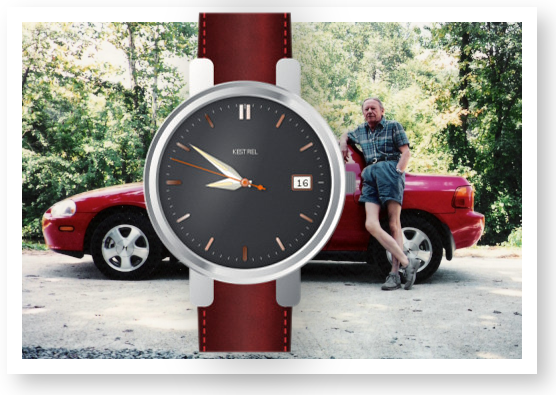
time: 8:50:48
